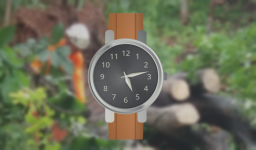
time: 5:13
